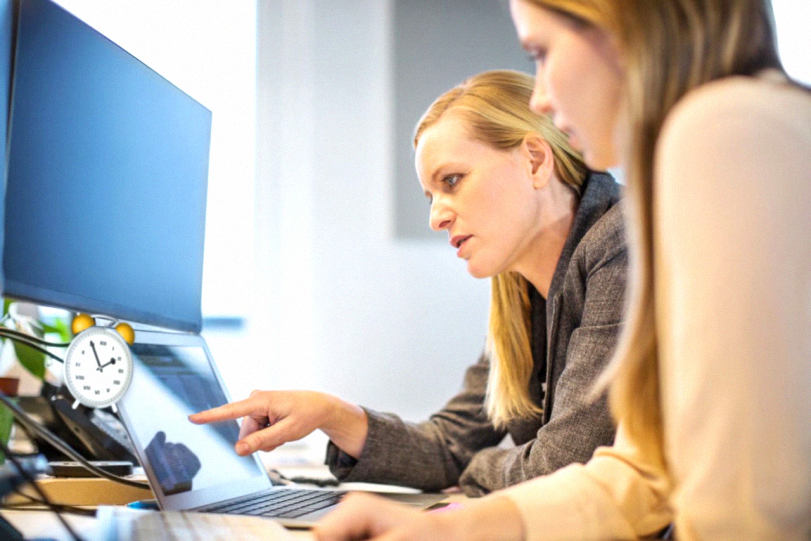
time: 1:55
